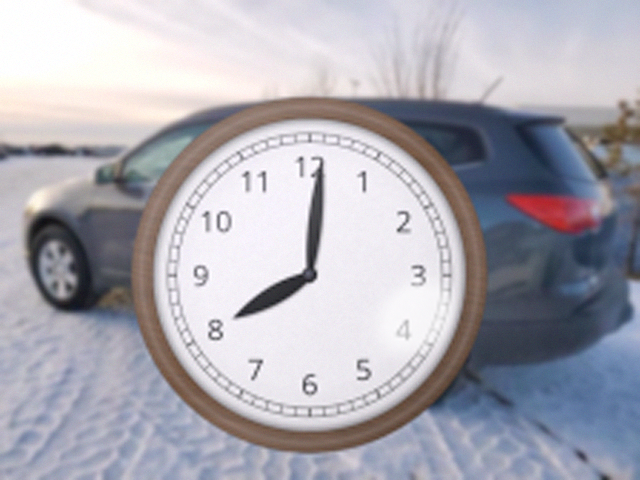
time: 8:01
